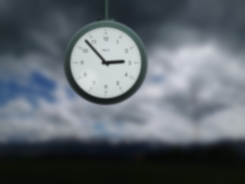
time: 2:53
